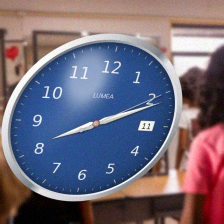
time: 8:11:10
